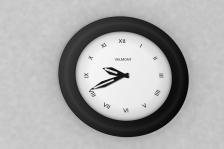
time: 9:41
